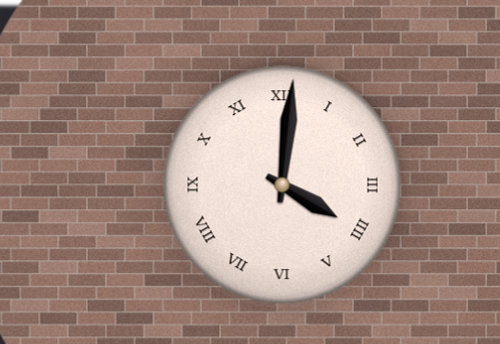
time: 4:01
